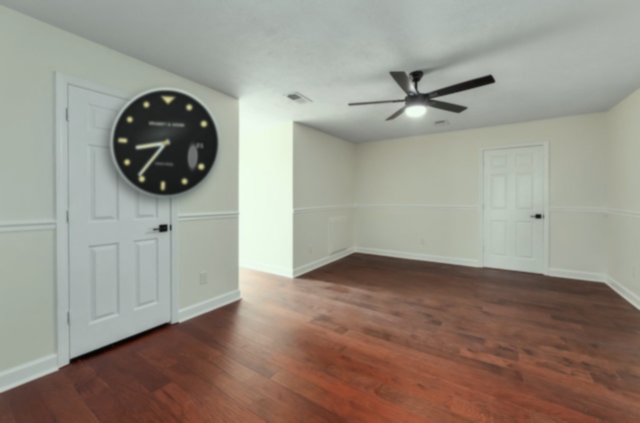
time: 8:36
